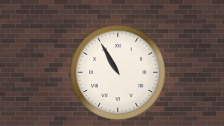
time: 10:55
